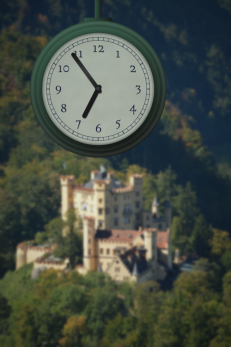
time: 6:54
